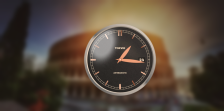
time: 1:16
